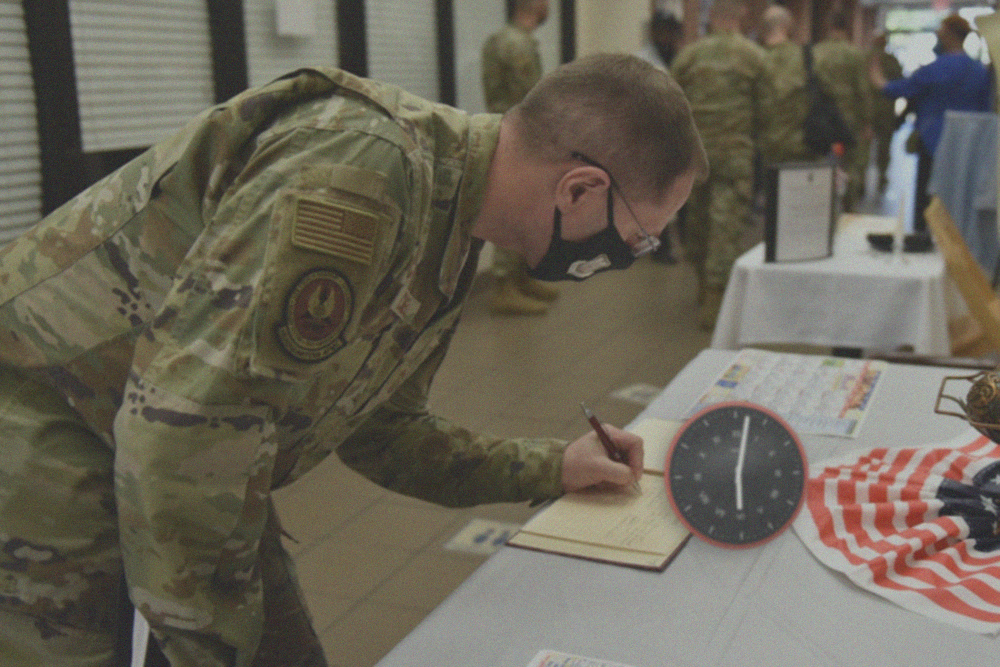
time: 6:02
